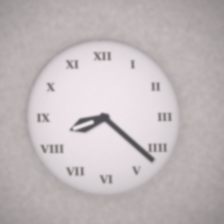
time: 8:22
